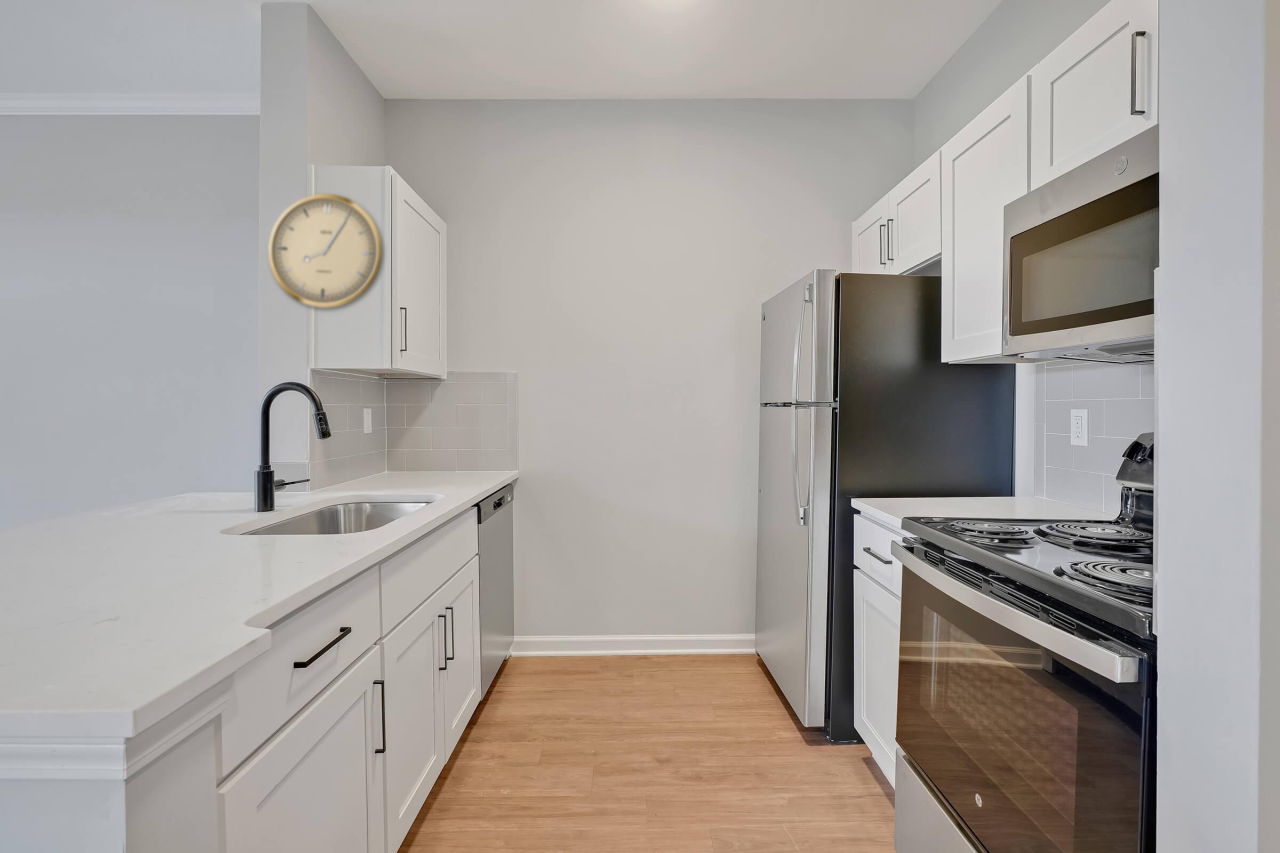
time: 8:05
